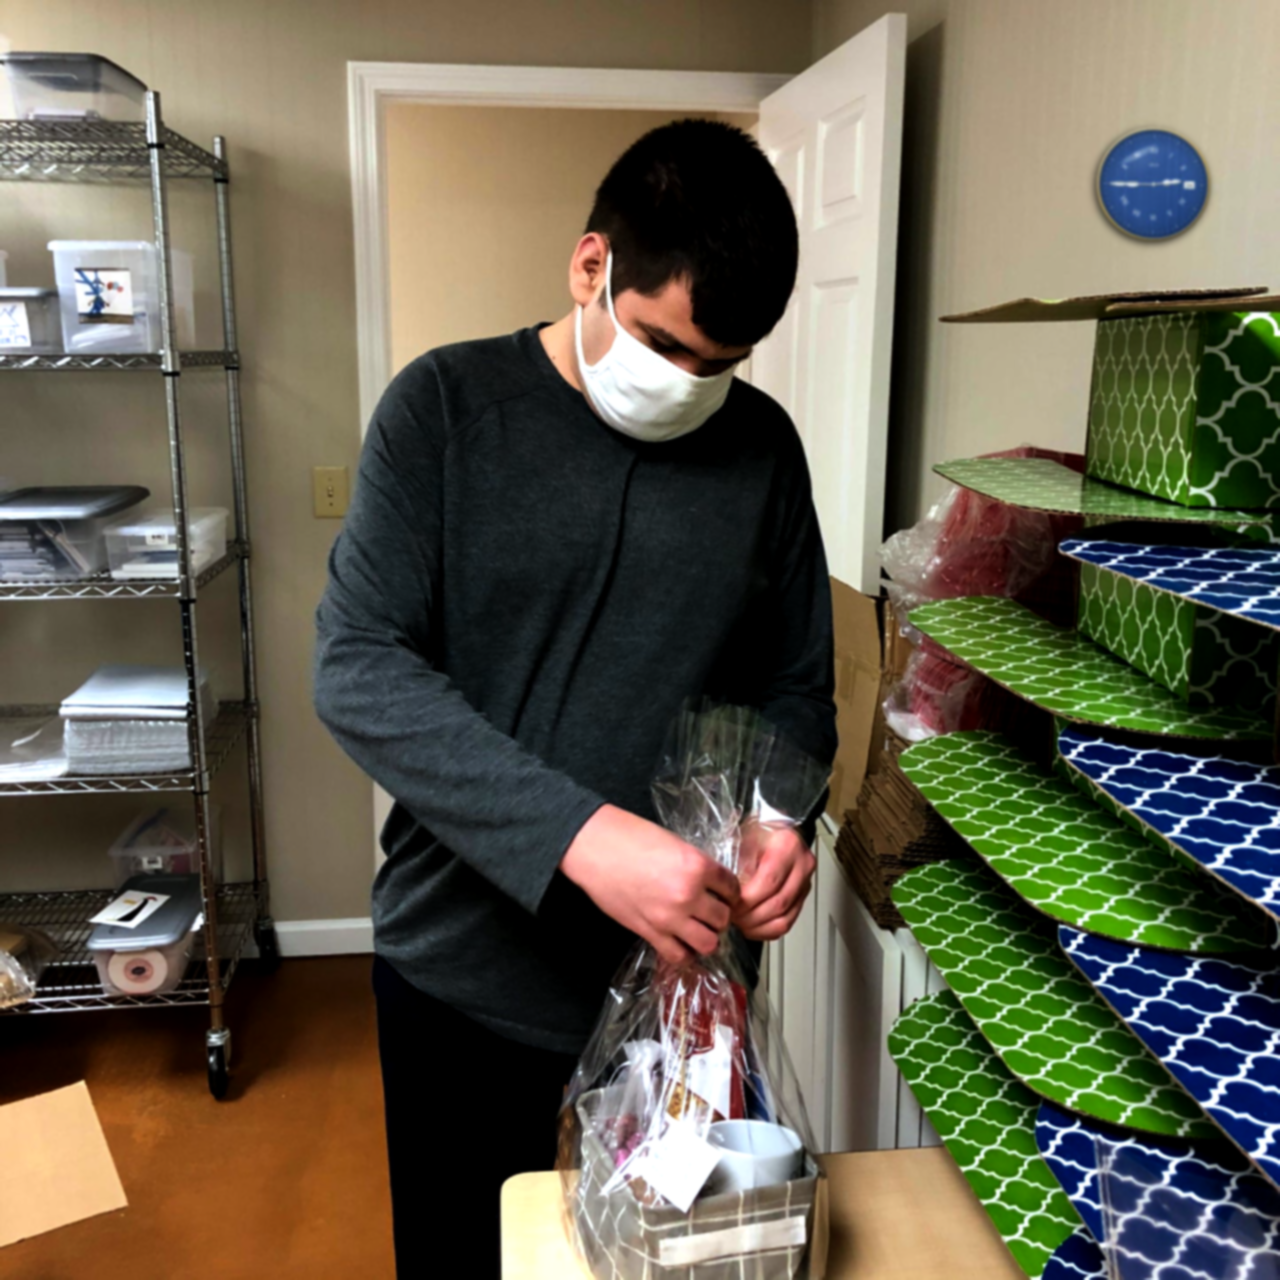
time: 2:45
